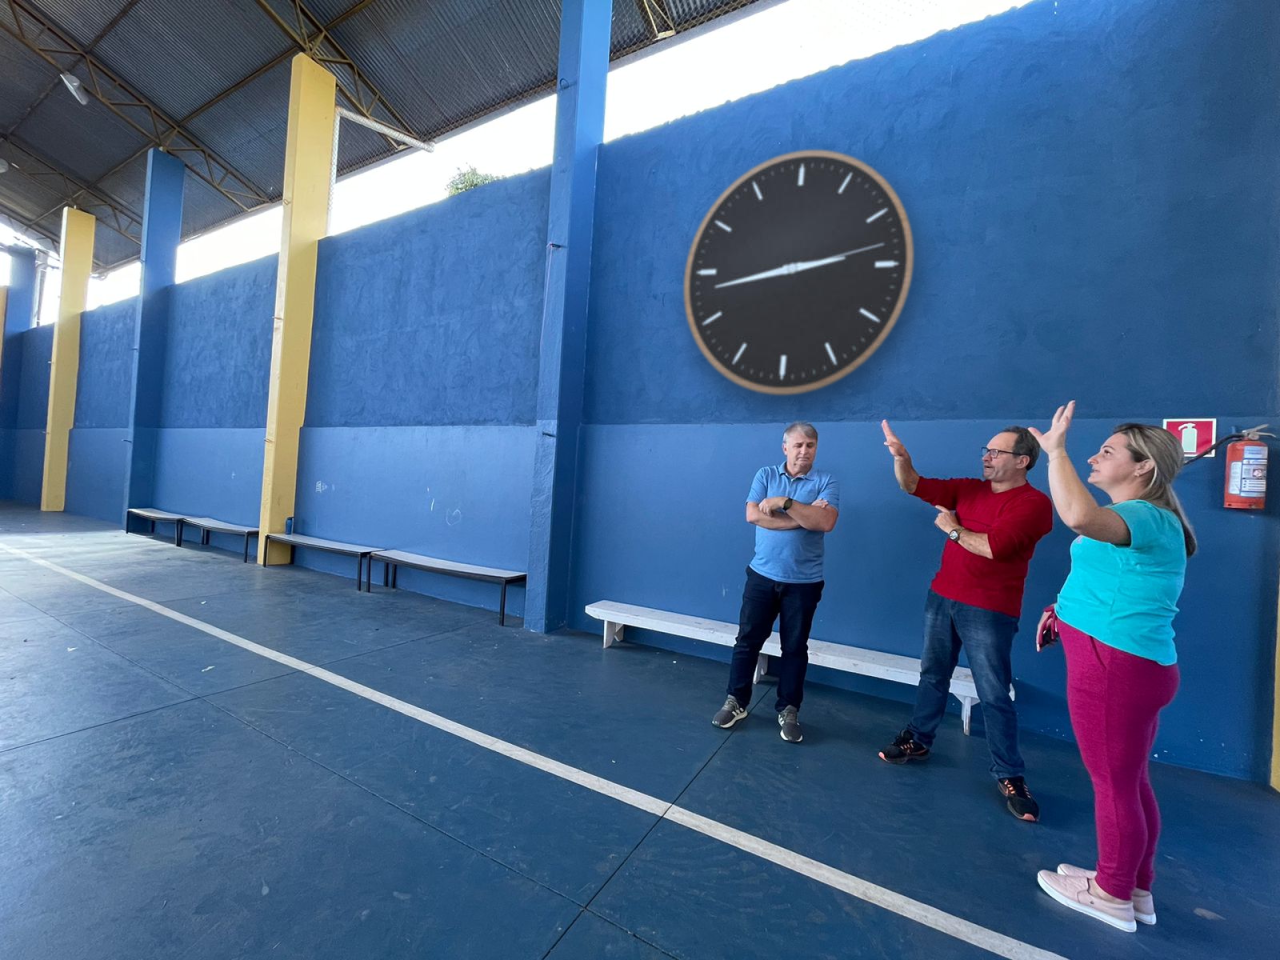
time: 2:43:13
